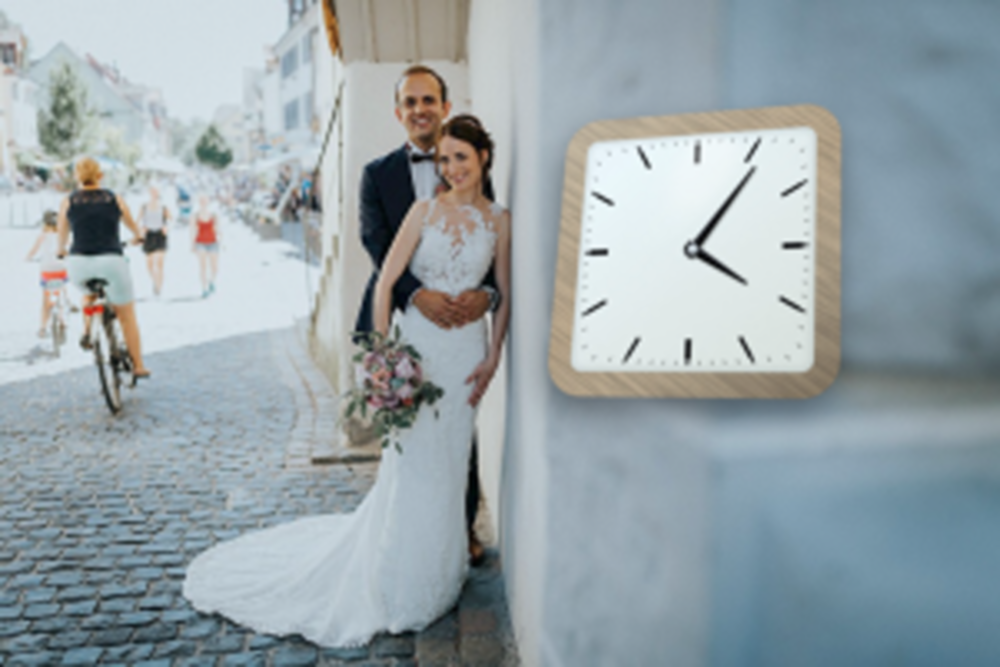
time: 4:06
